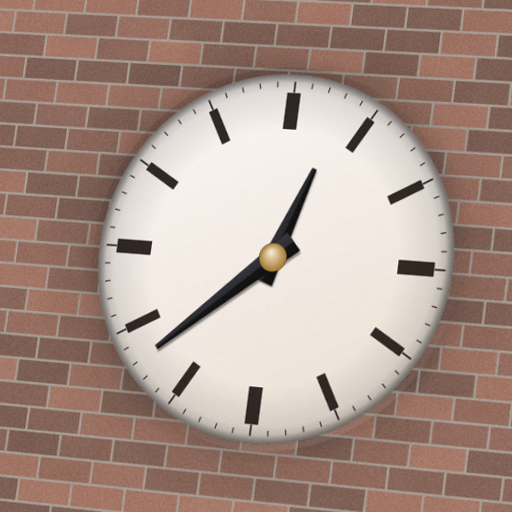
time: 12:38
